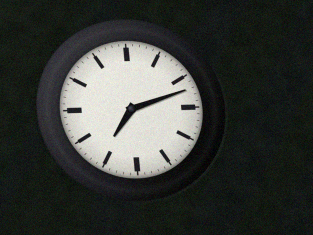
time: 7:12
